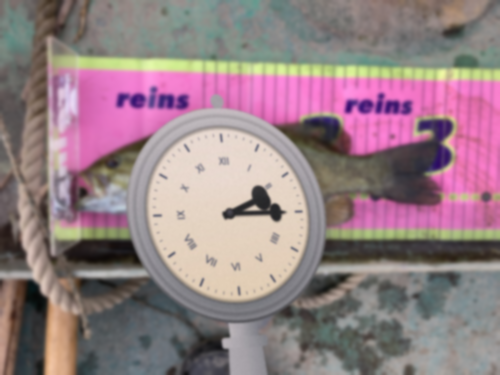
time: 2:15
